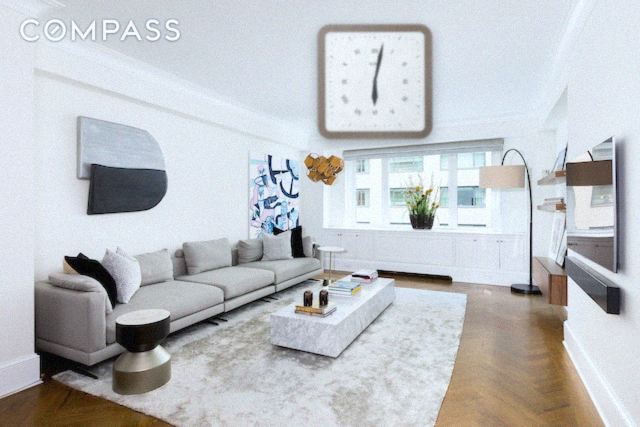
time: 6:02
